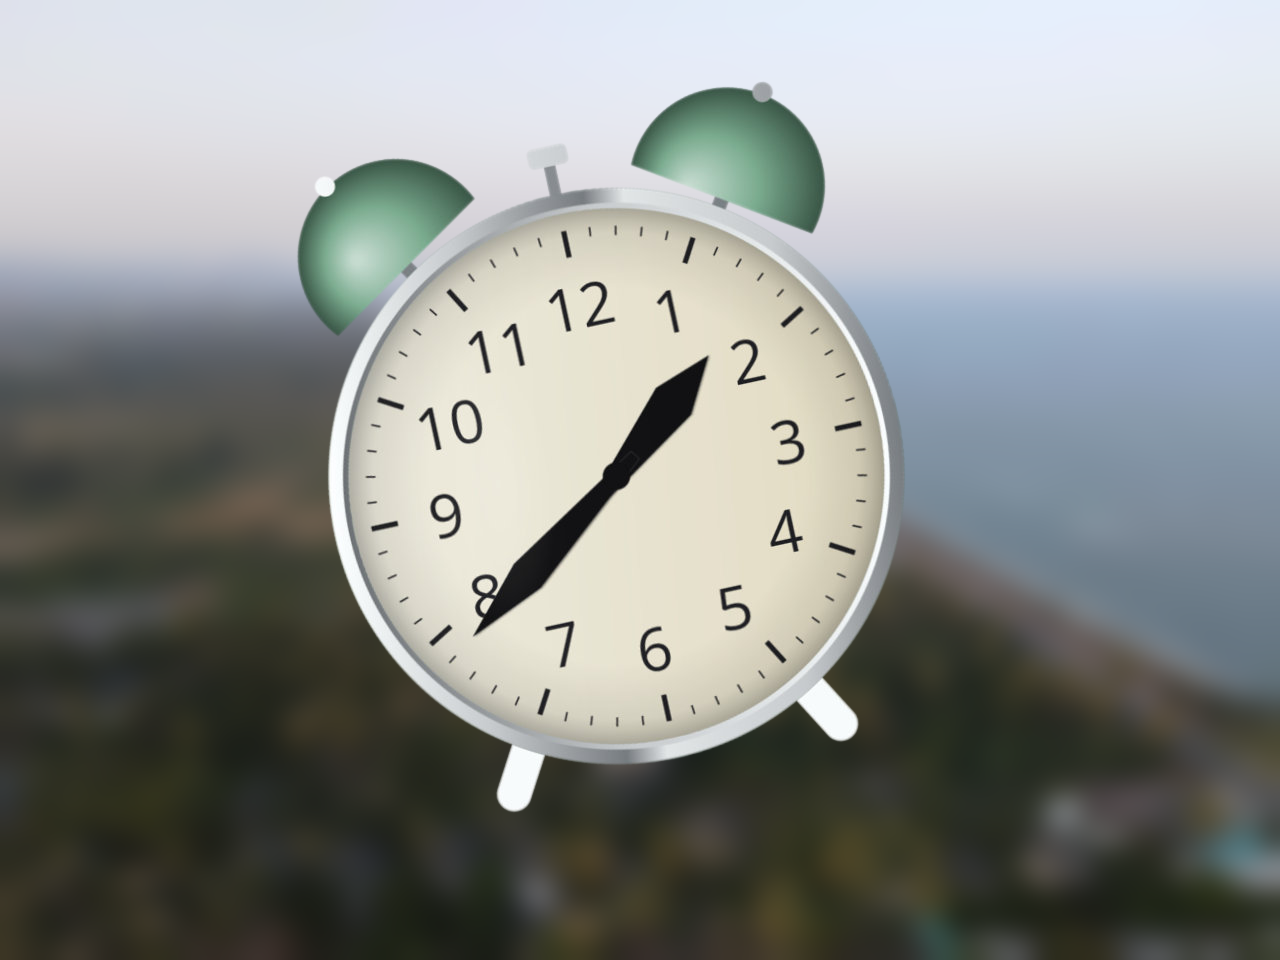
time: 1:39
